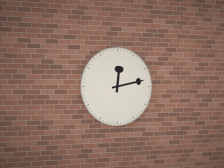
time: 12:13
